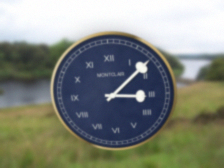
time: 3:08
